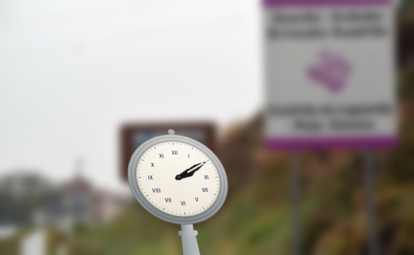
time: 2:10
